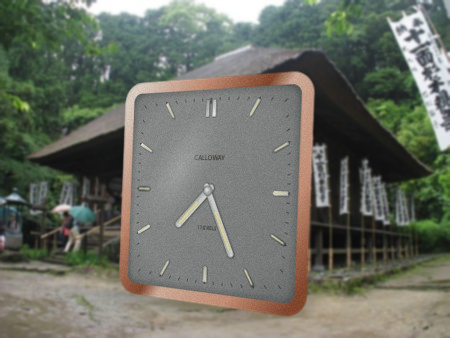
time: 7:26
